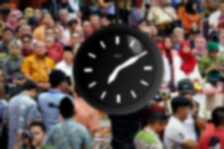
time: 7:10
